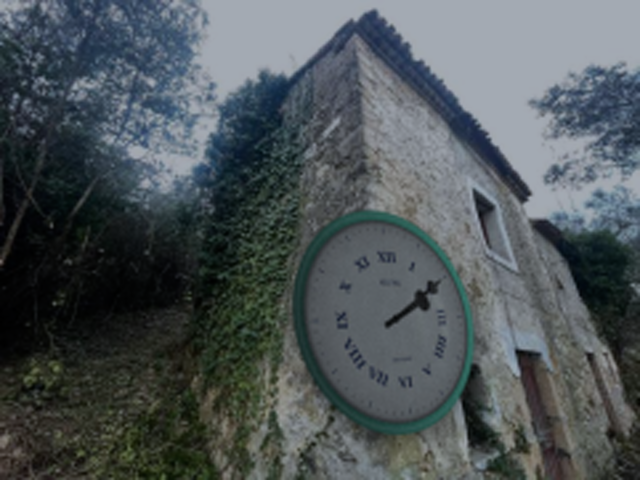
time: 2:10
